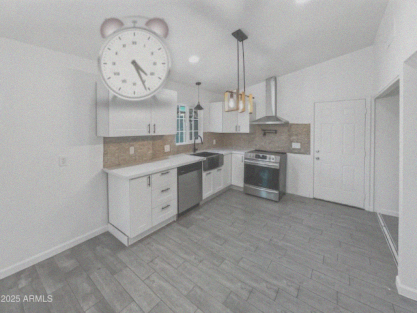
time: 4:26
